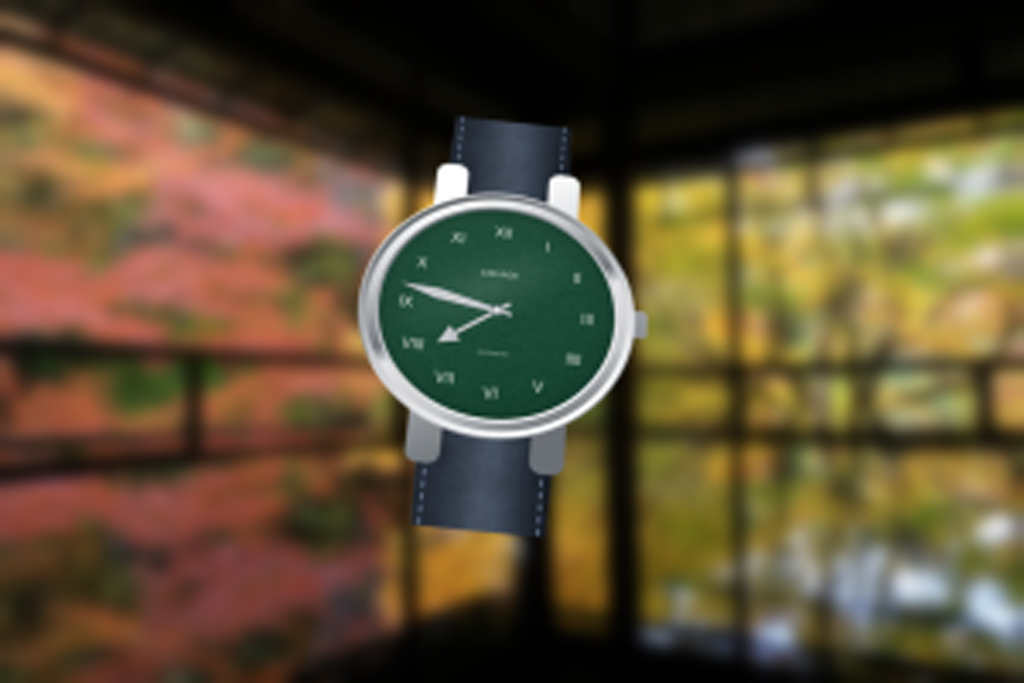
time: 7:47
